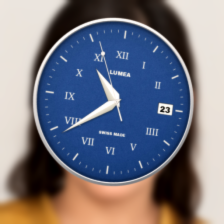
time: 10:38:56
